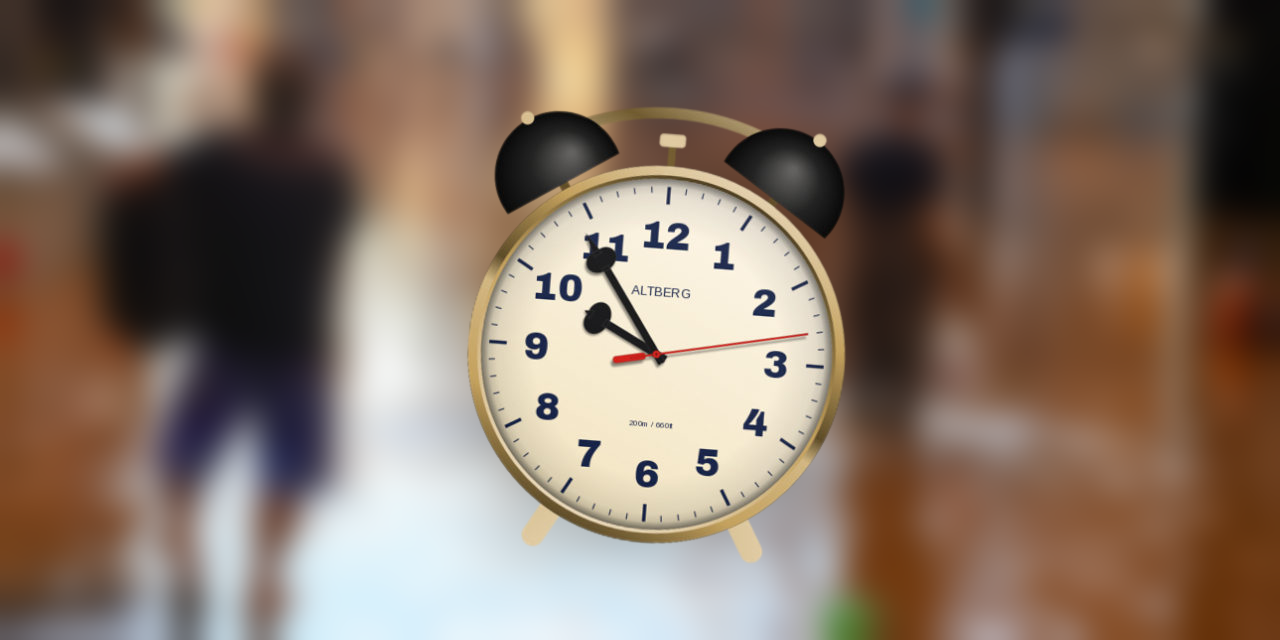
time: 9:54:13
